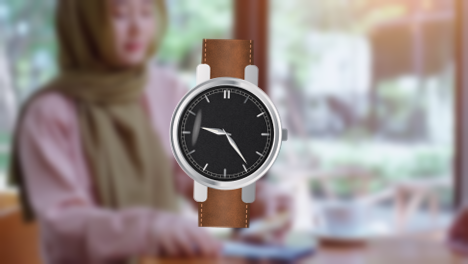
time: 9:24
